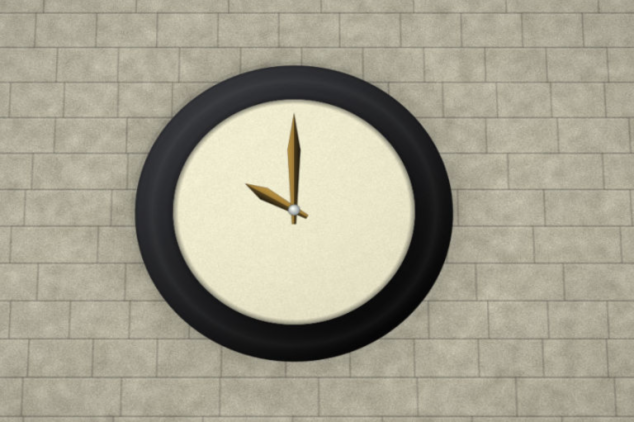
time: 10:00
